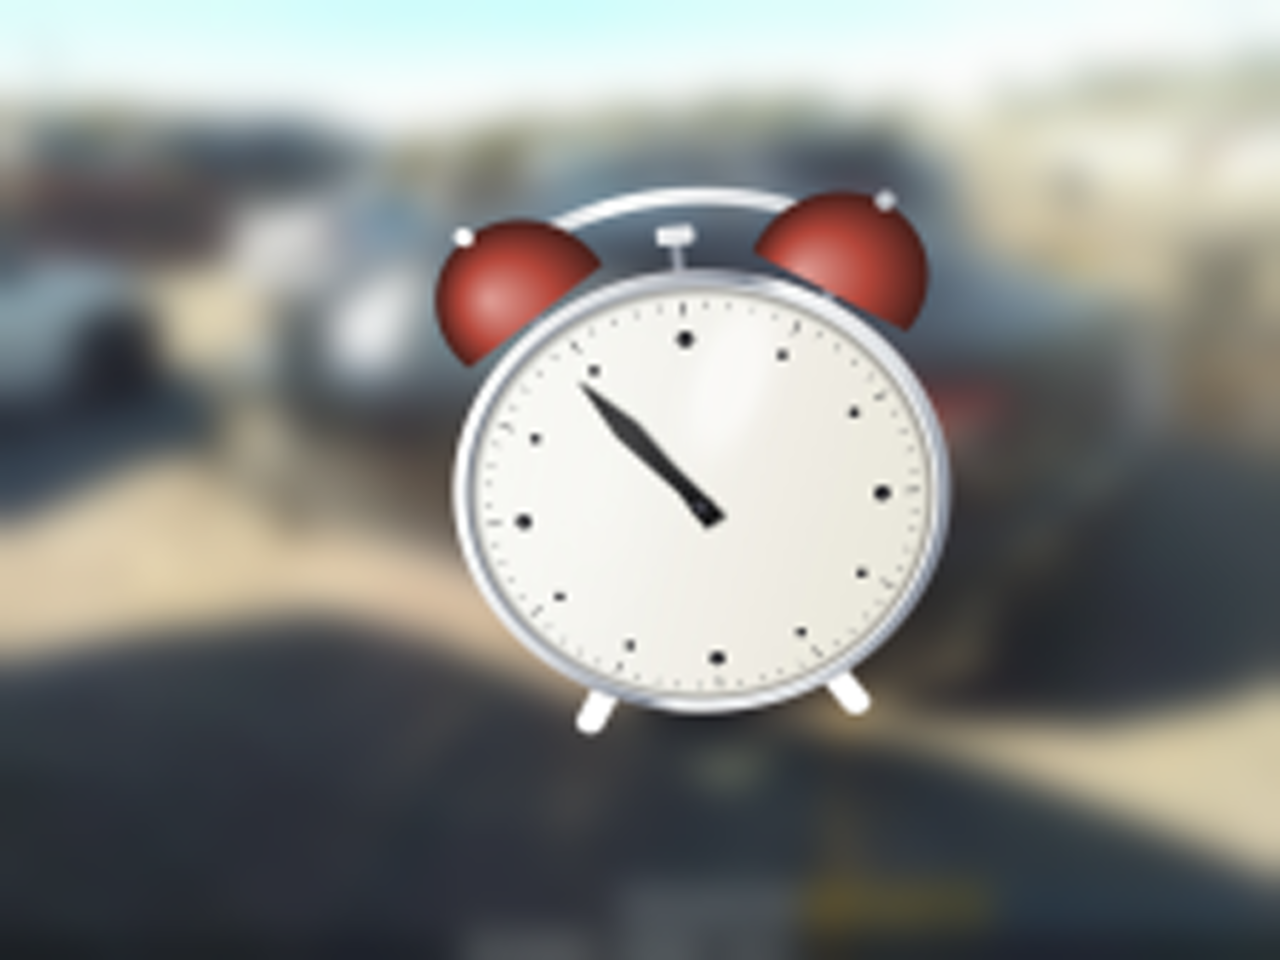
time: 10:54
